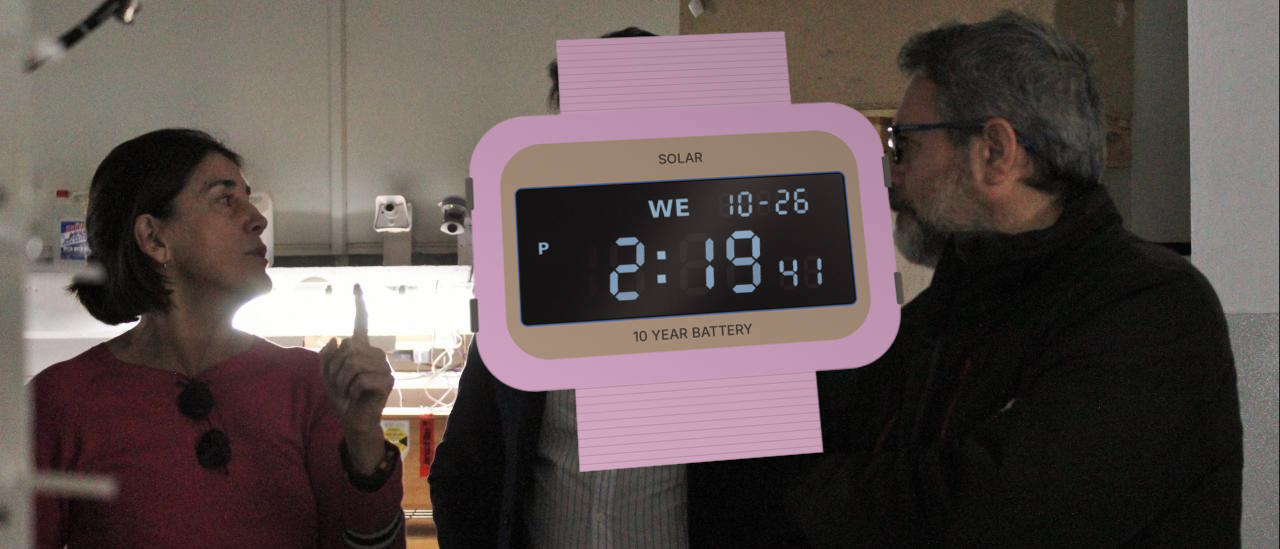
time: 2:19:41
